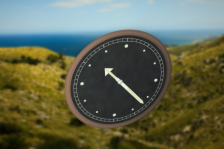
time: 10:22
